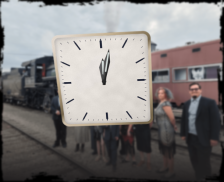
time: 12:02
